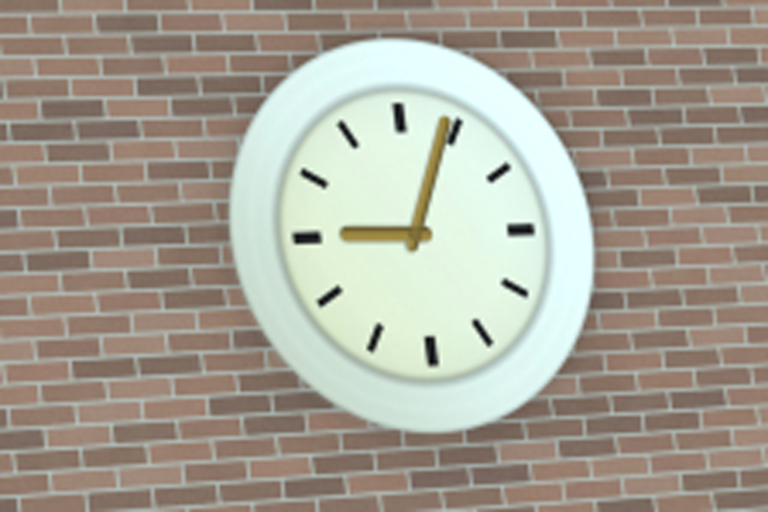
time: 9:04
